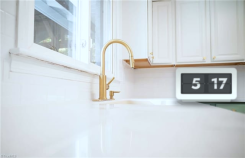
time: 5:17
